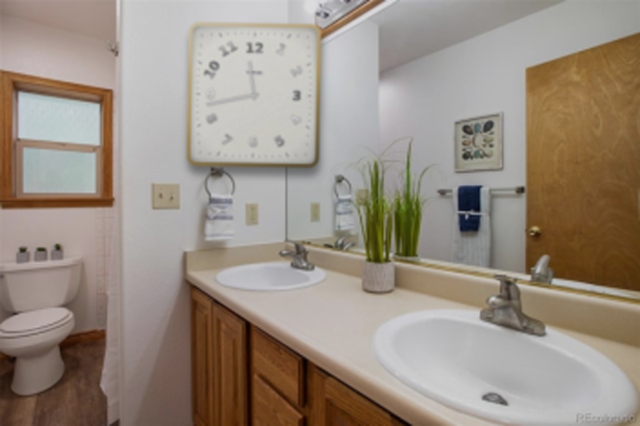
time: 11:43
